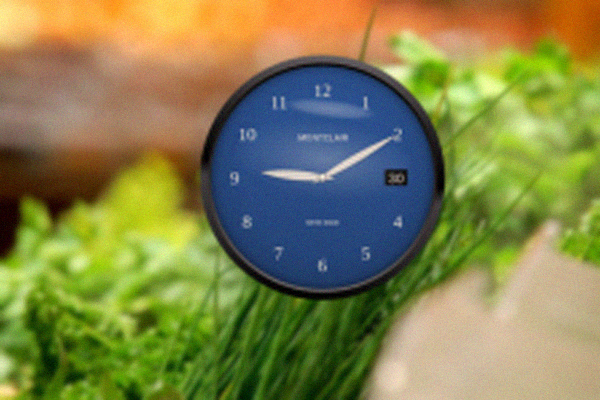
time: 9:10
